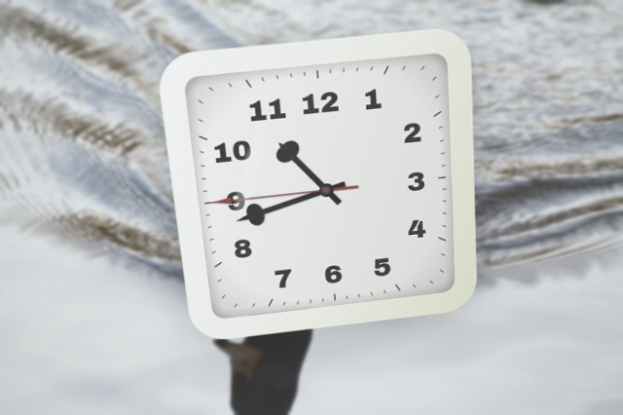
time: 10:42:45
